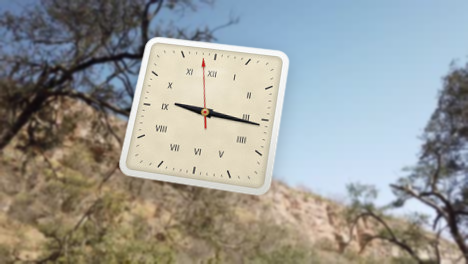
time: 9:15:58
